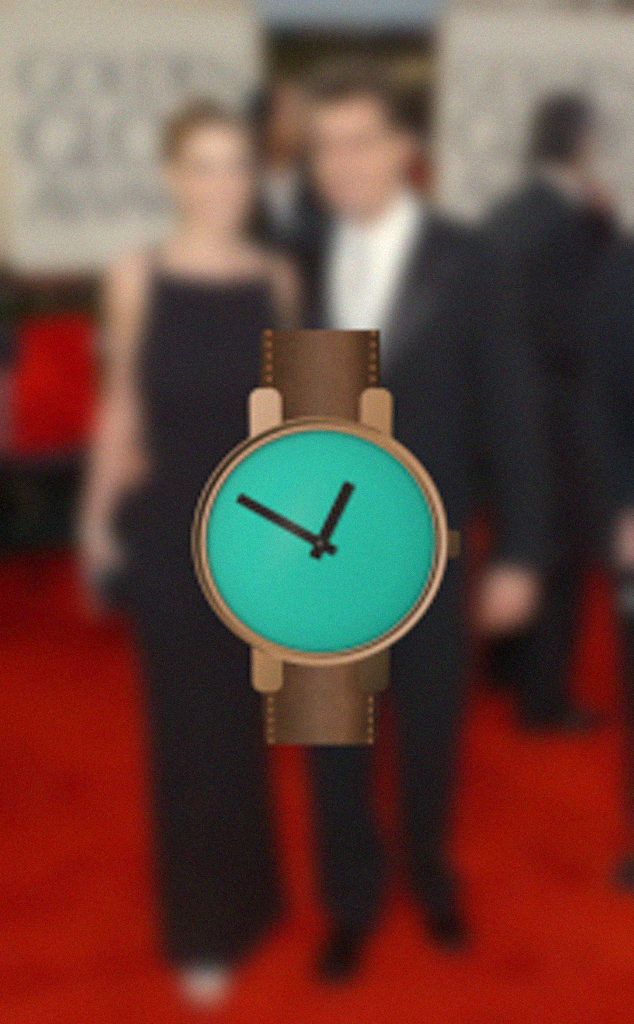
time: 12:50
